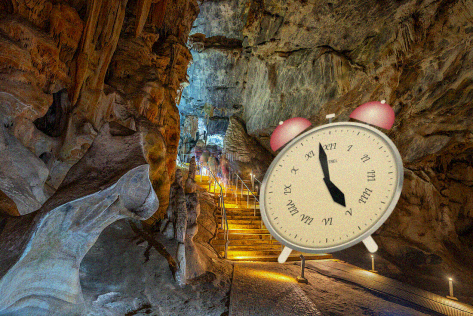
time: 4:58
